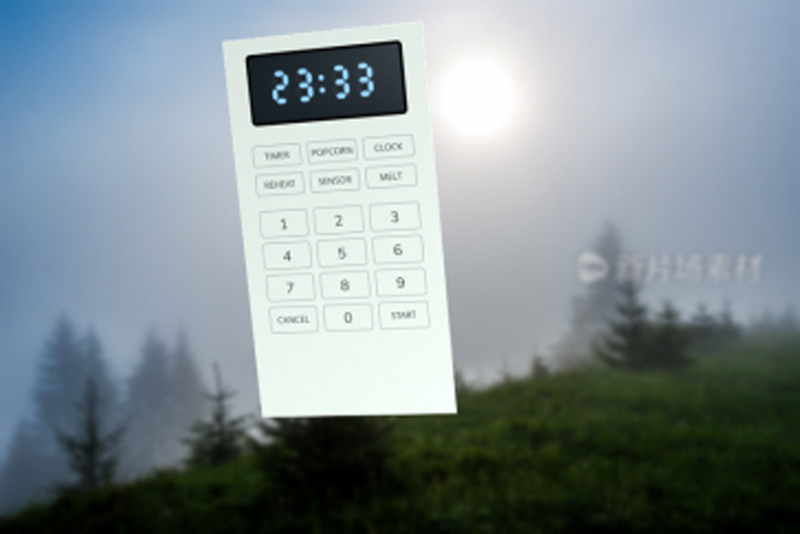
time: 23:33
